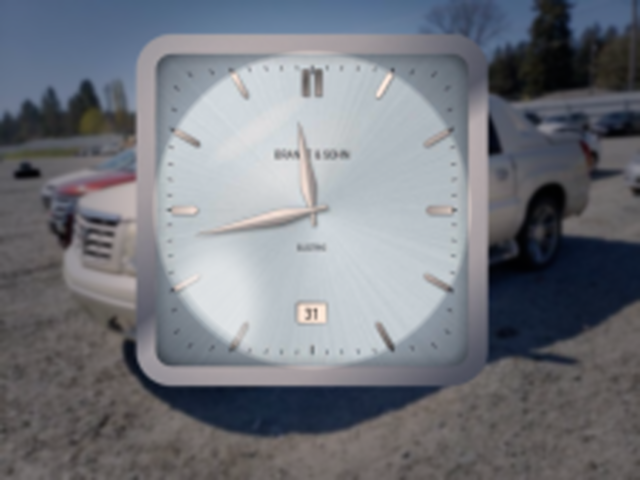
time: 11:43
